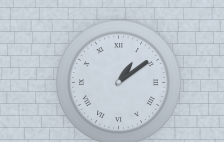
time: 1:09
